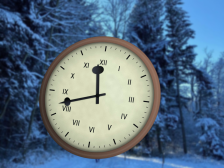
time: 11:42
